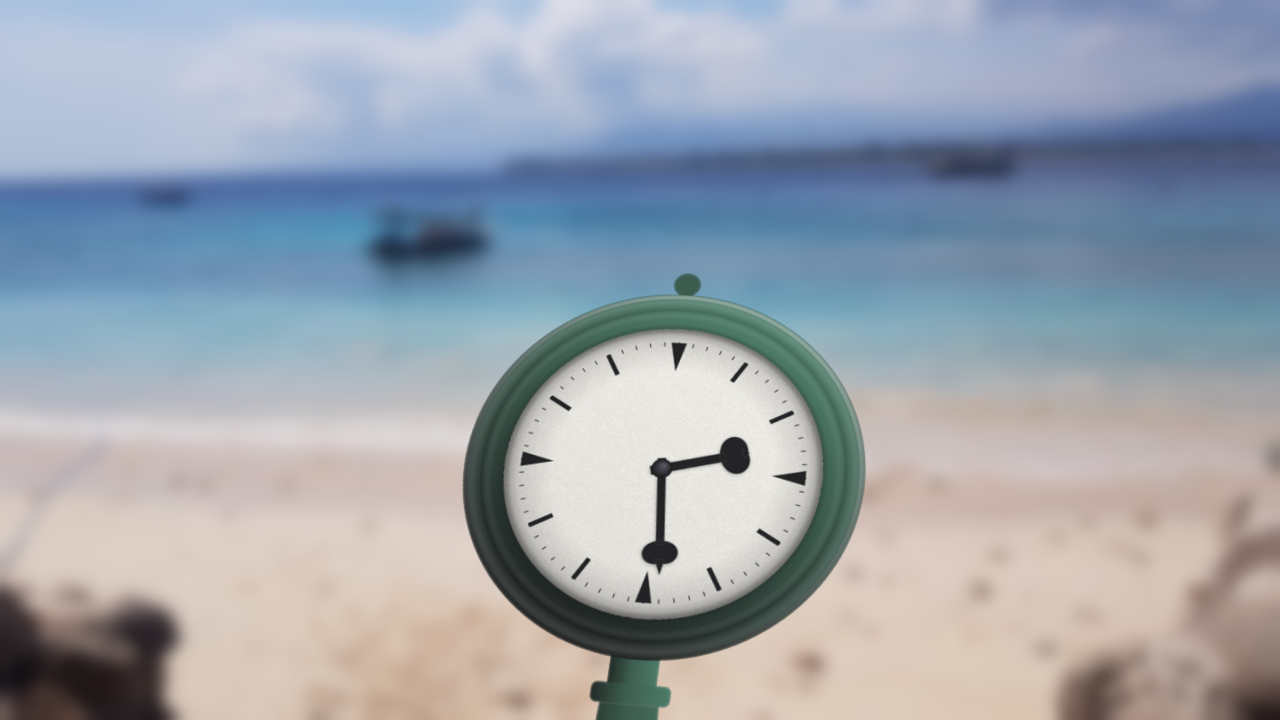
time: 2:29
